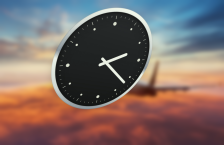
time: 2:22
